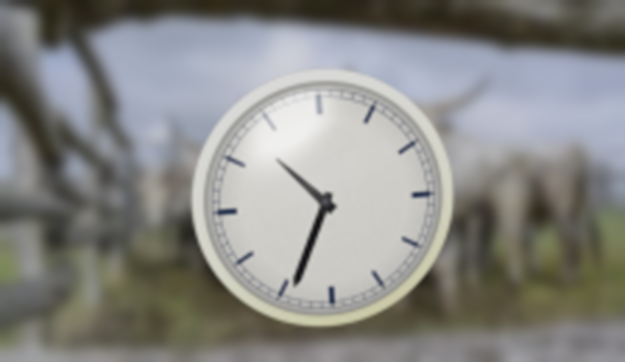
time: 10:34
